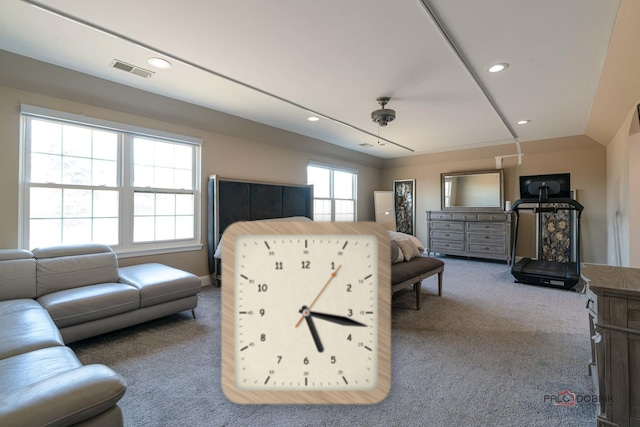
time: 5:17:06
